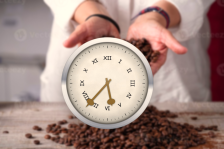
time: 5:37
